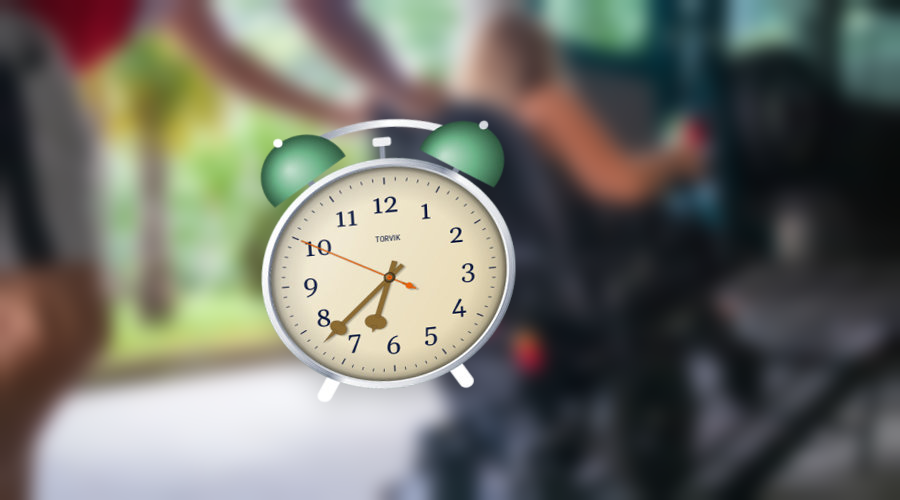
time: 6:37:50
